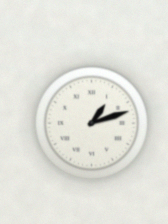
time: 1:12
